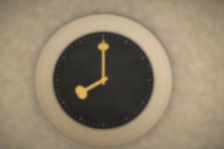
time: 8:00
